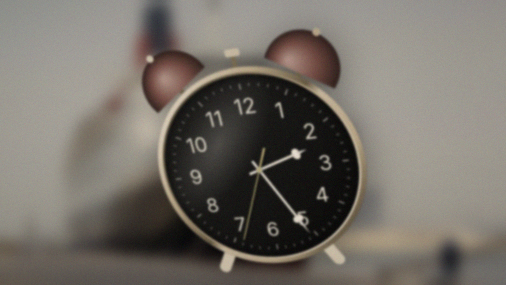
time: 2:25:34
